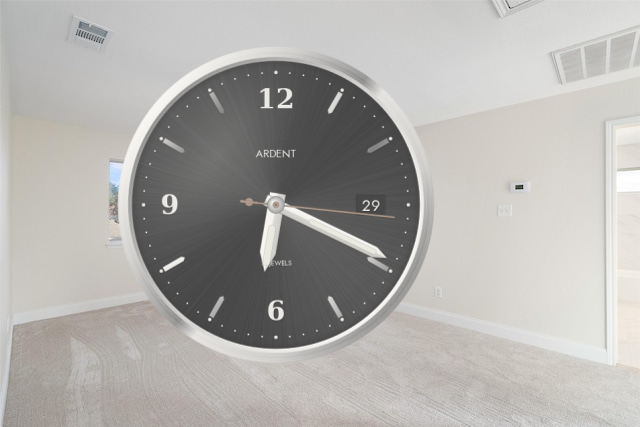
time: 6:19:16
